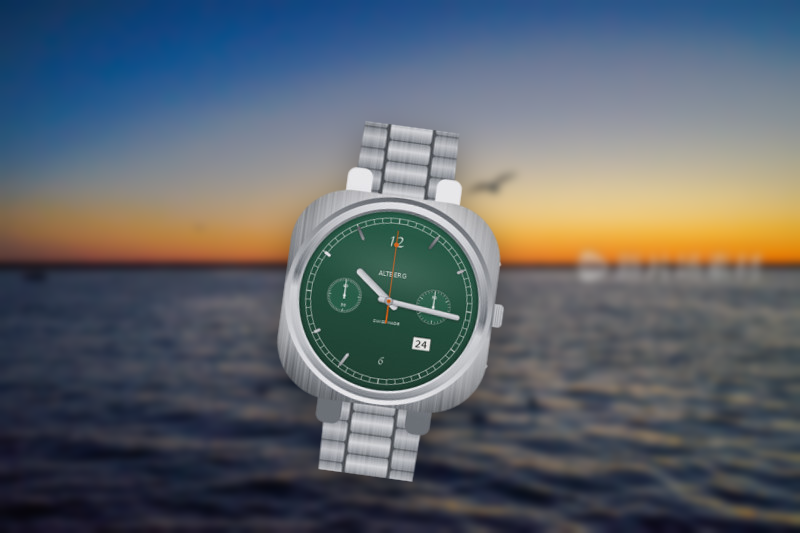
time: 10:16
